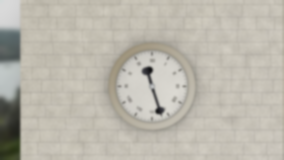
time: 11:27
